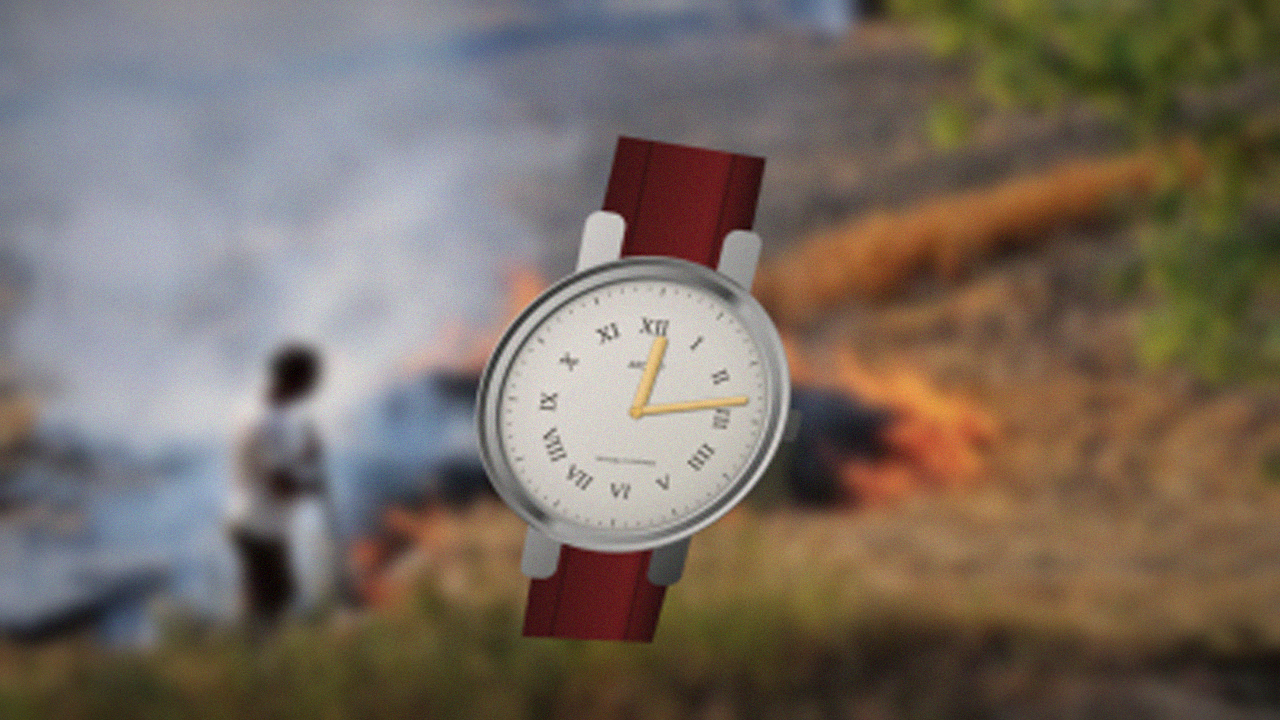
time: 12:13
